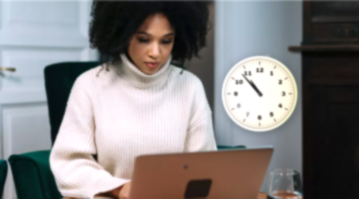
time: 10:53
